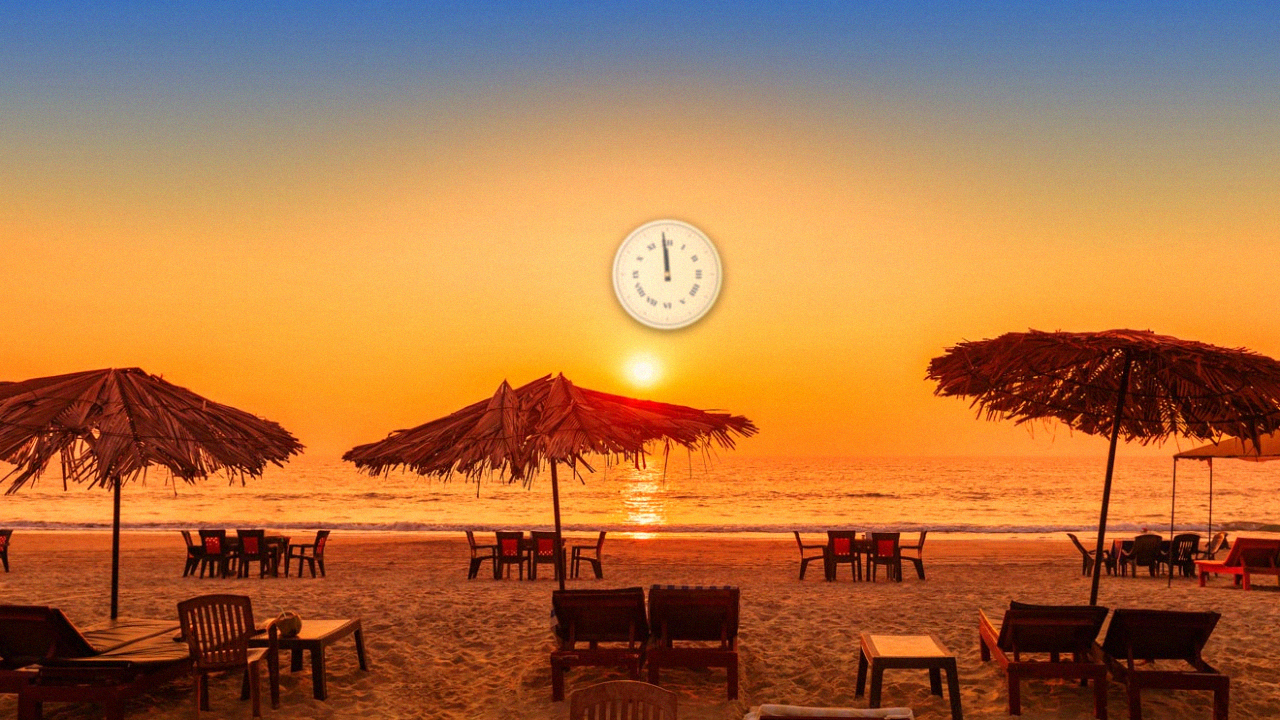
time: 11:59
